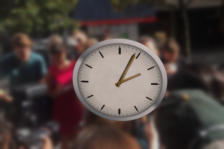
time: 2:04
